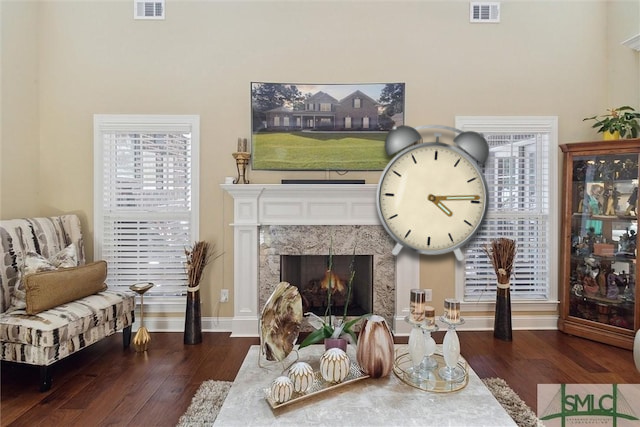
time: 4:14
